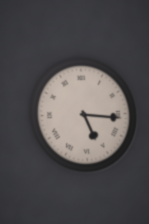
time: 5:16
